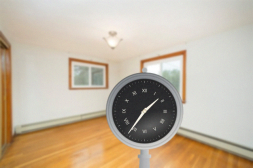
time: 1:36
